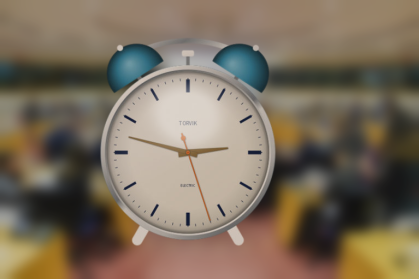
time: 2:47:27
